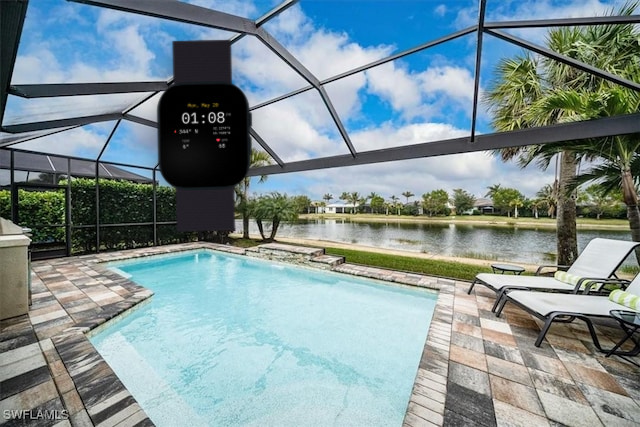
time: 1:08
